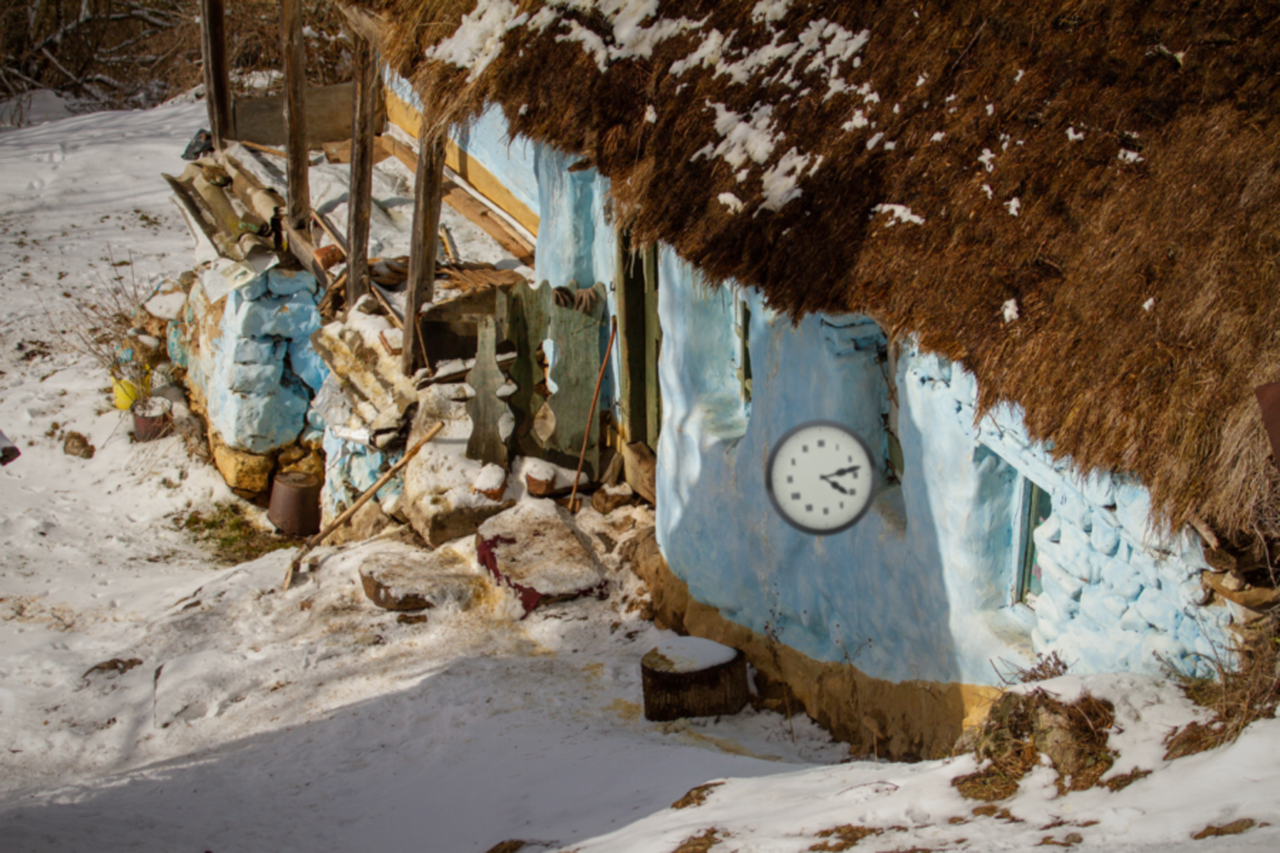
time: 4:13
